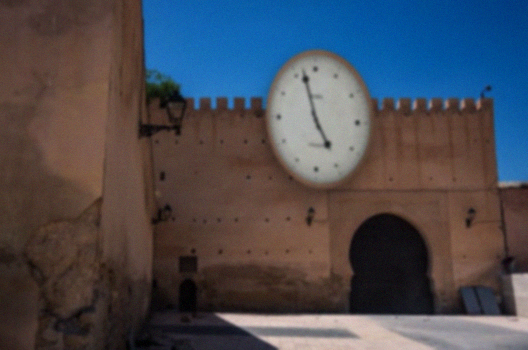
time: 4:57
